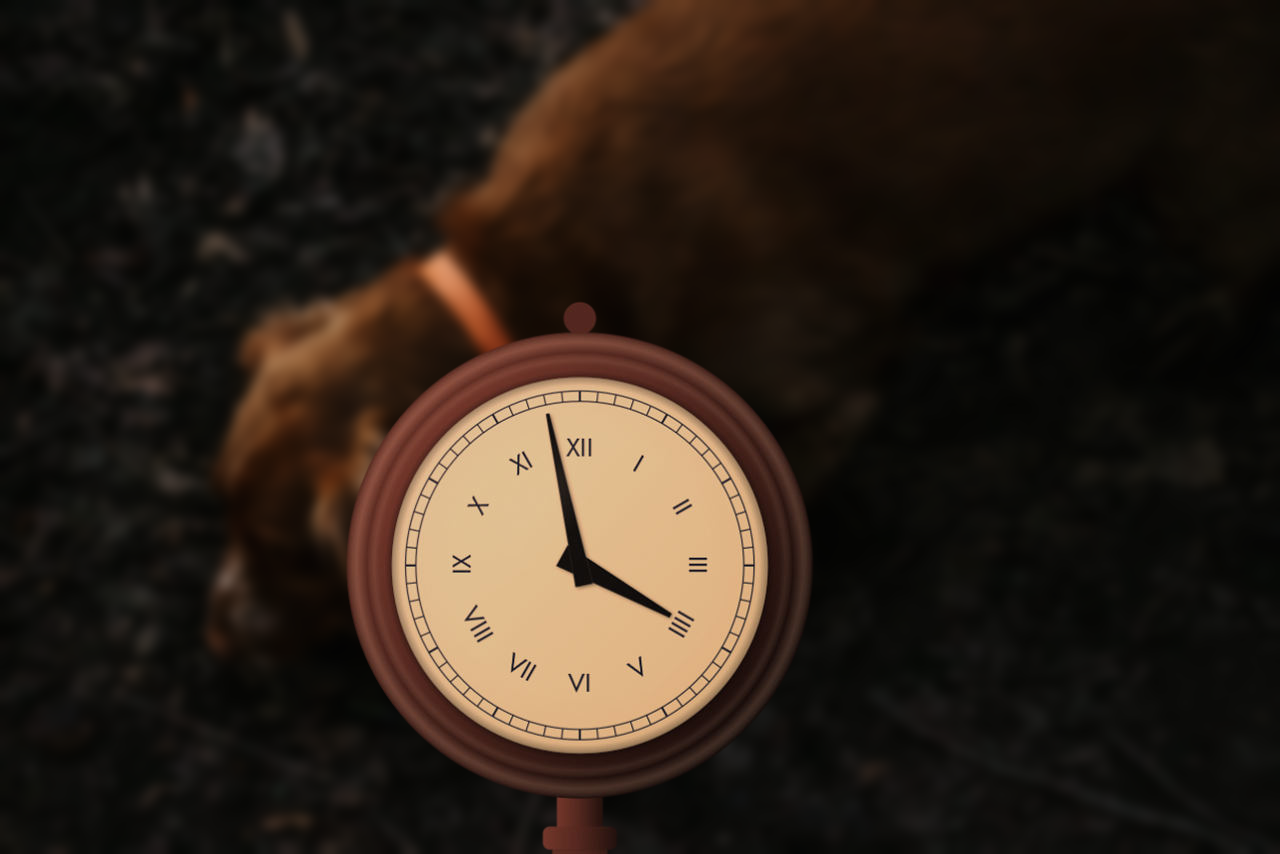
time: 3:58
